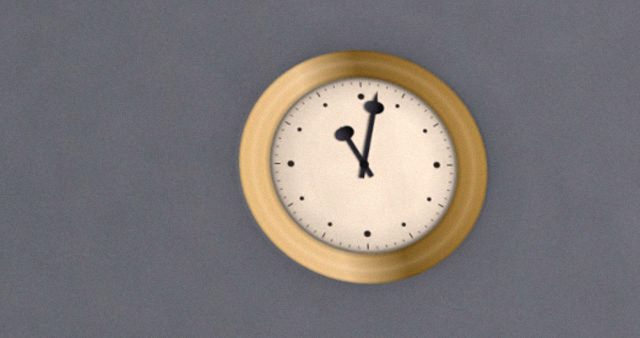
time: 11:02
